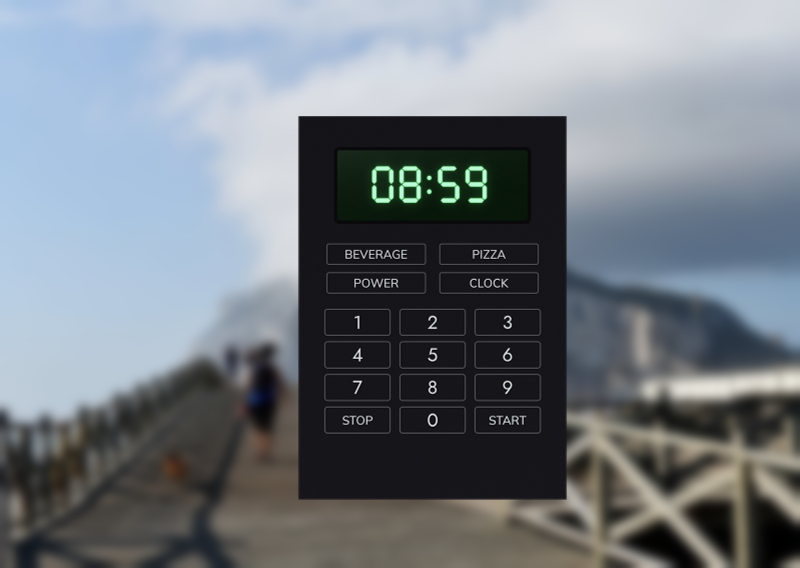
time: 8:59
